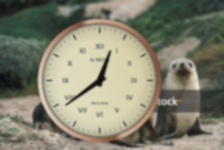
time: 12:39
